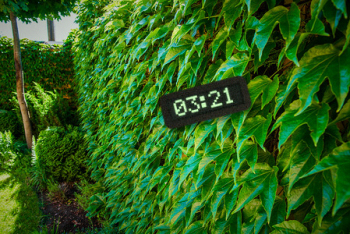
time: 3:21
